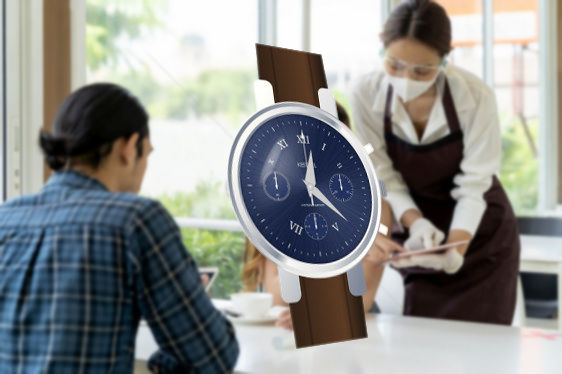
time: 12:22
